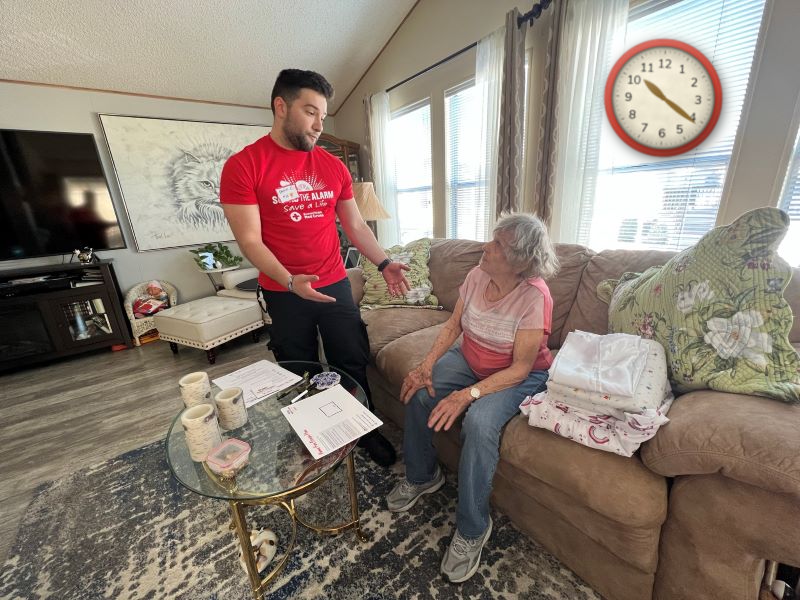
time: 10:21
